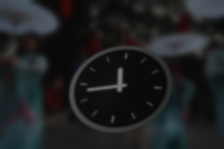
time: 11:43
